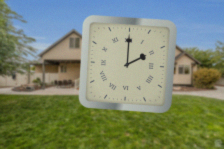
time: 2:00
